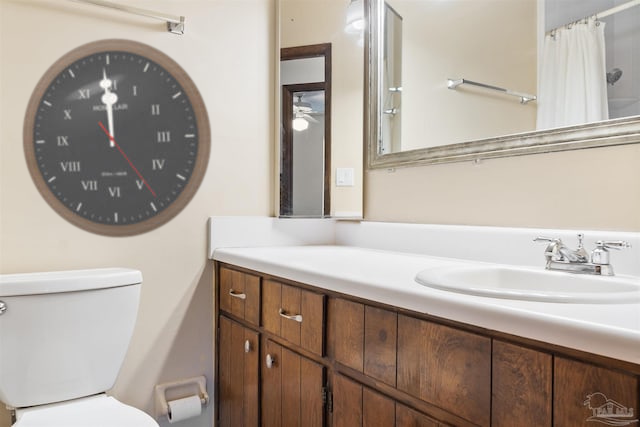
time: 11:59:24
